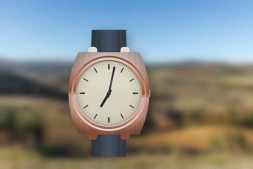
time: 7:02
